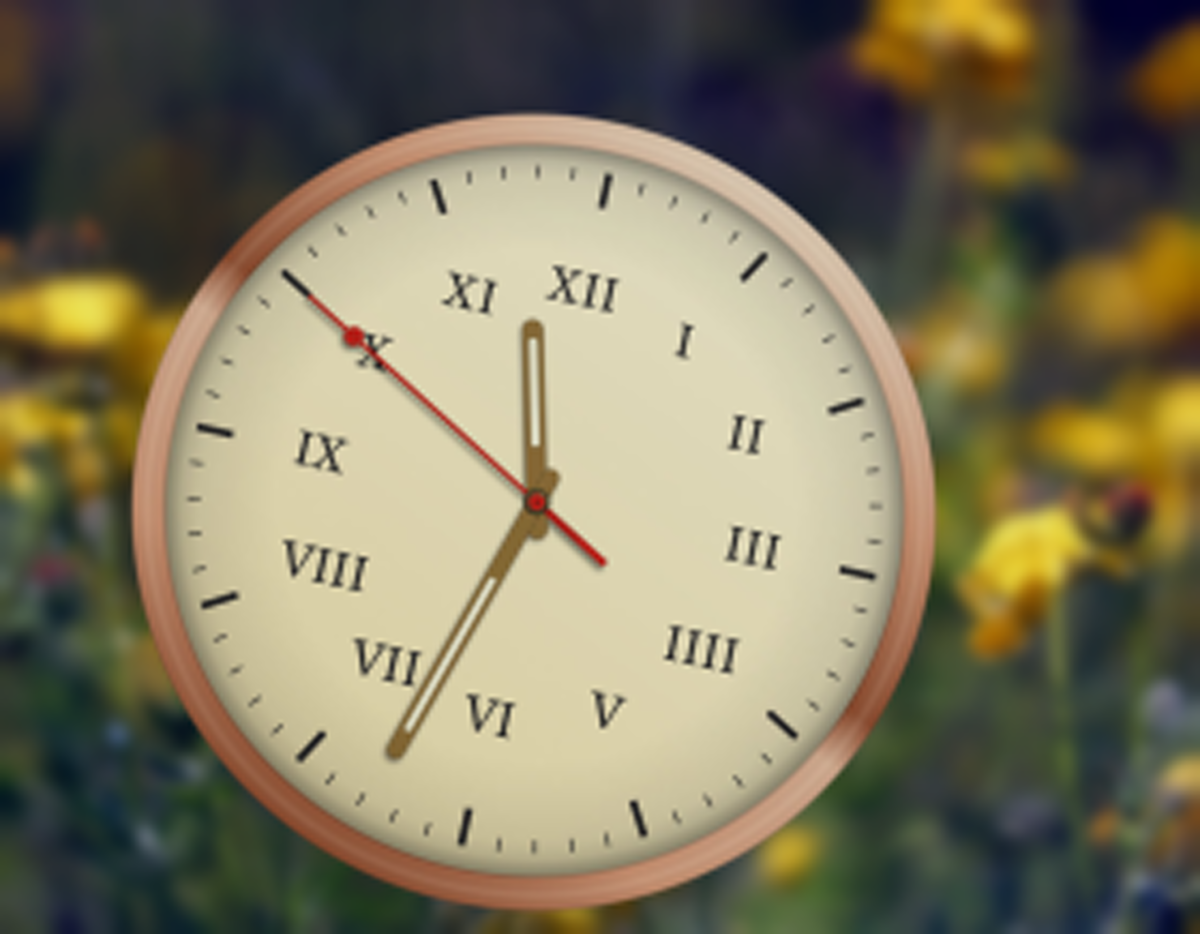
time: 11:32:50
